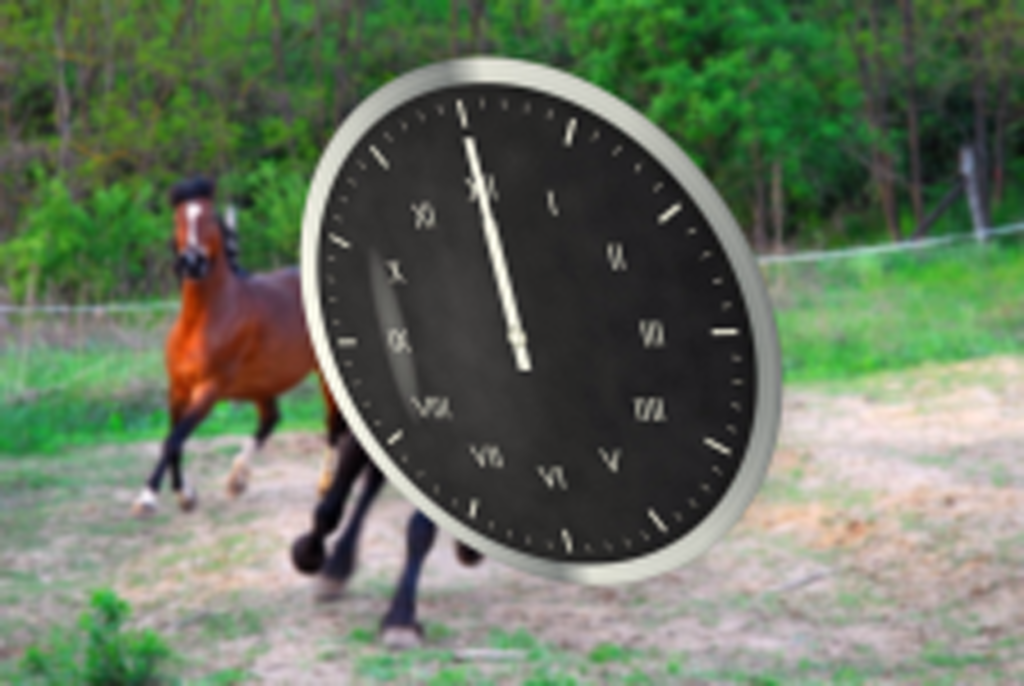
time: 12:00
